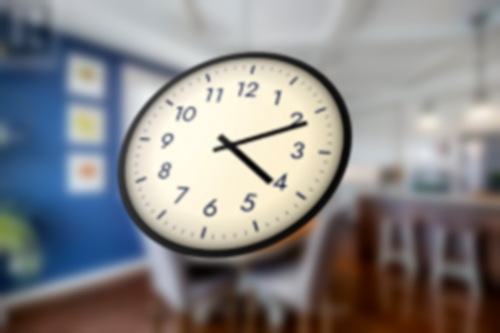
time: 4:11
